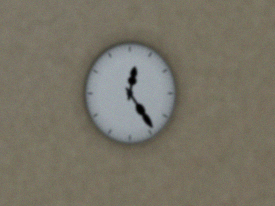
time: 12:24
